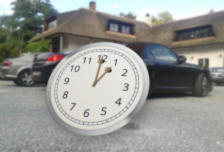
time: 1:00
